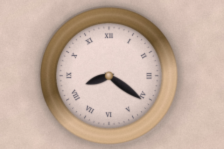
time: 8:21
